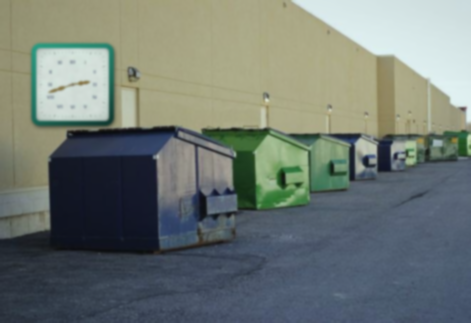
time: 2:42
